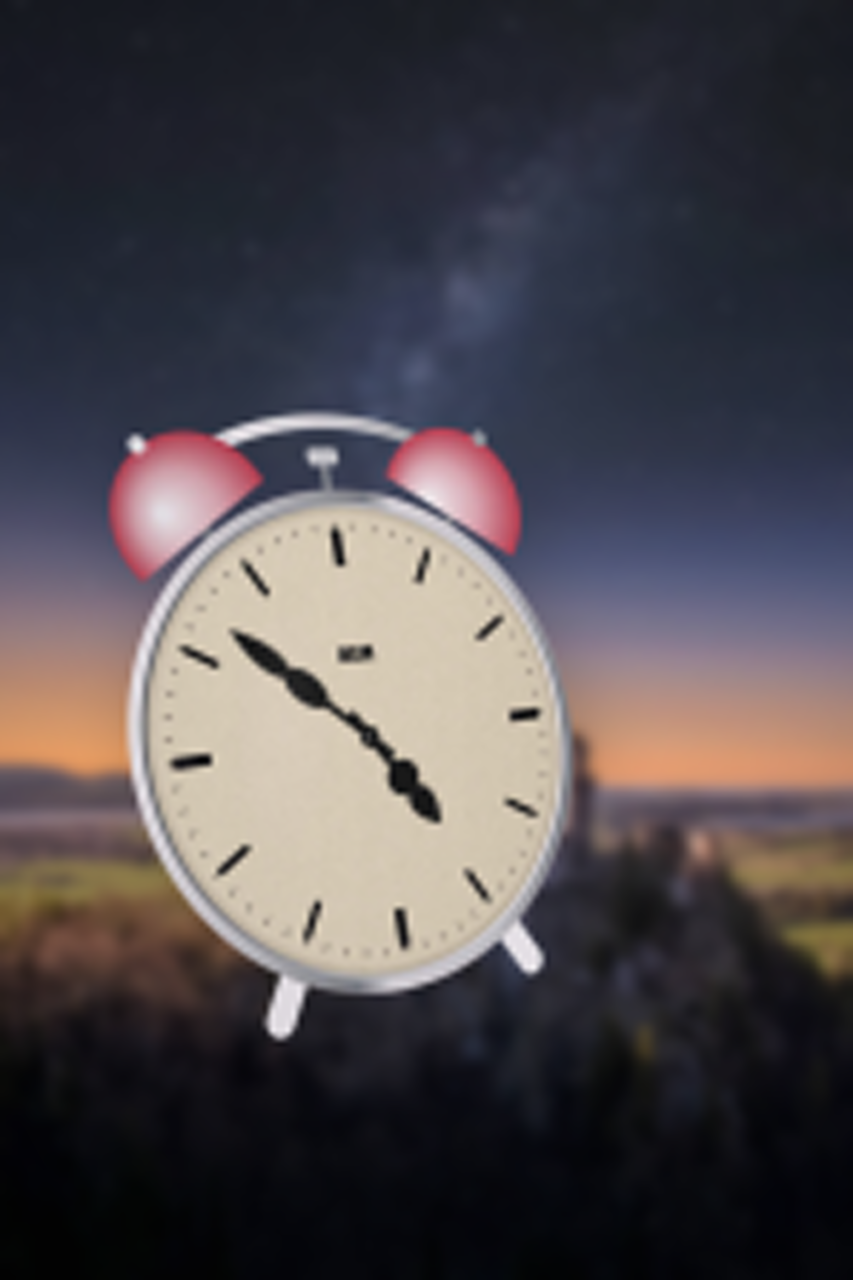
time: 4:52
